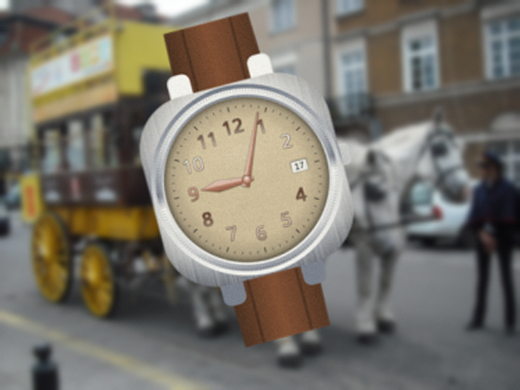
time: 9:04
